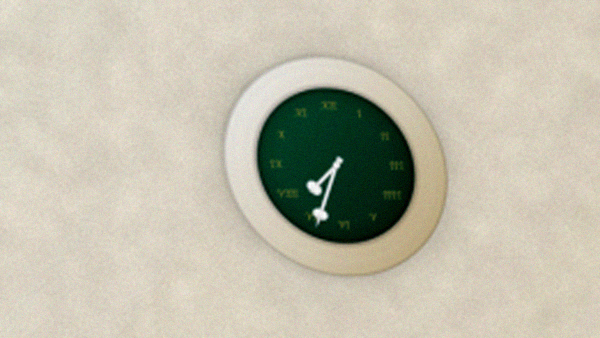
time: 7:34
